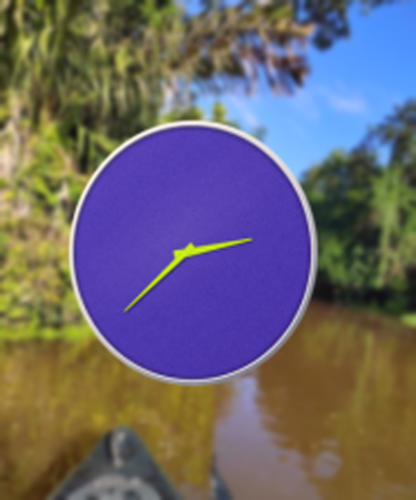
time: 2:38
